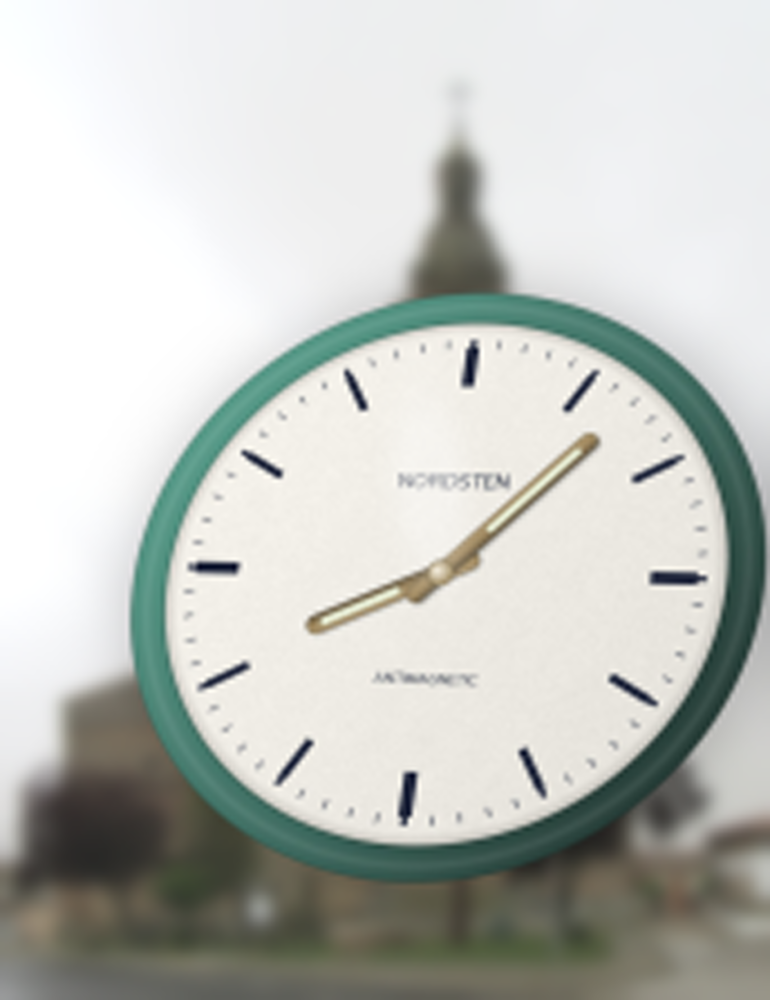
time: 8:07
